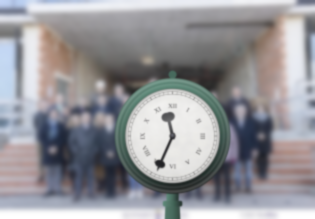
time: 11:34
